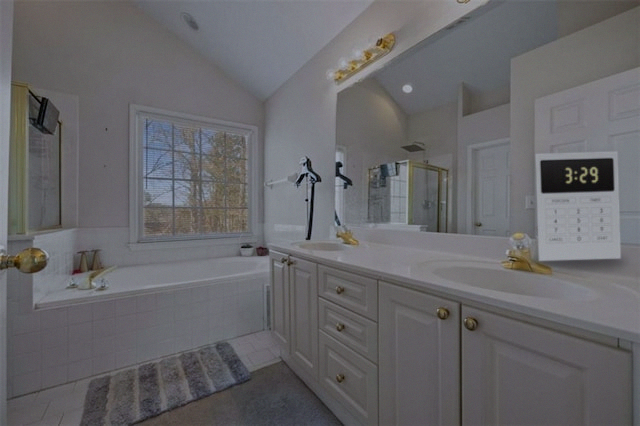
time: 3:29
